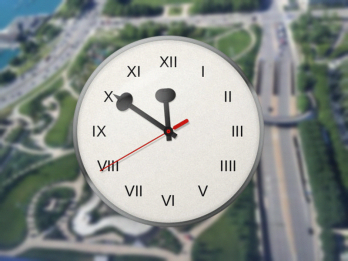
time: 11:50:40
